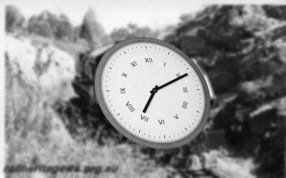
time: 7:11
